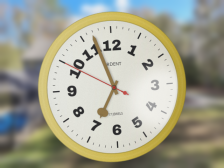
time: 6:56:50
